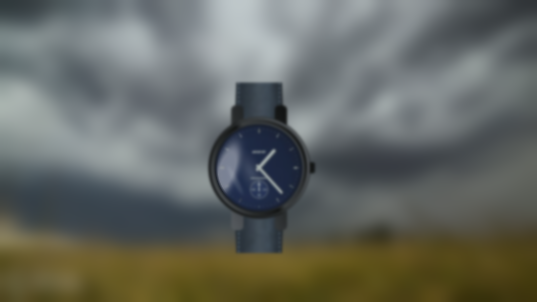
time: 1:23
